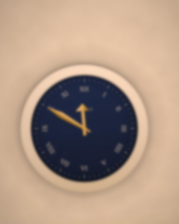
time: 11:50
